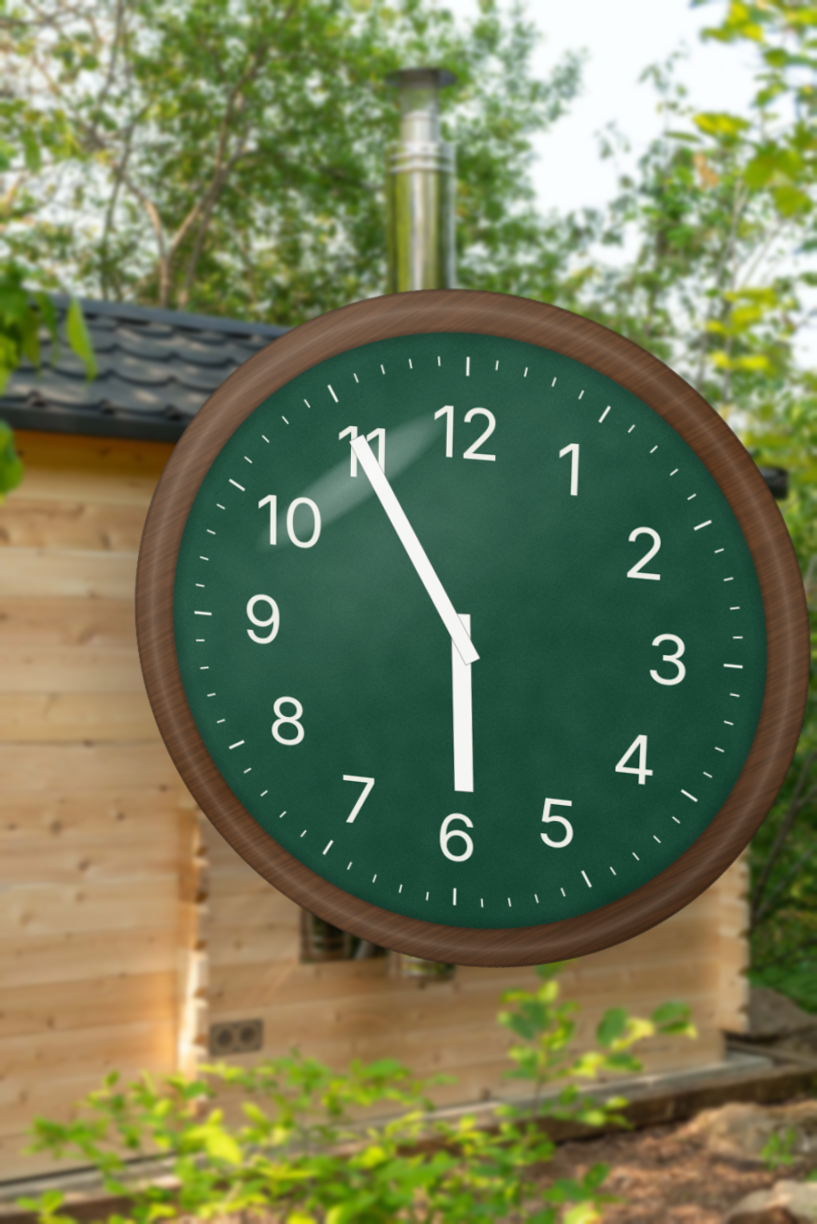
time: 5:55
